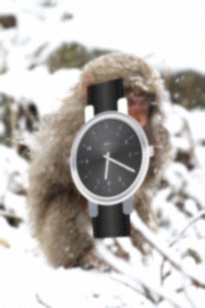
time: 6:20
